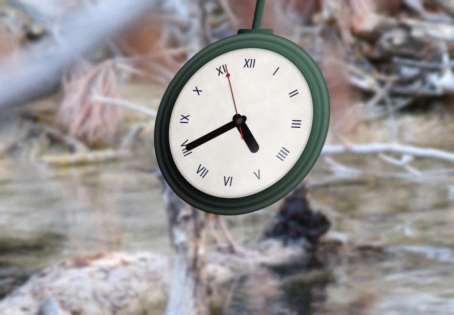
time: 4:39:56
